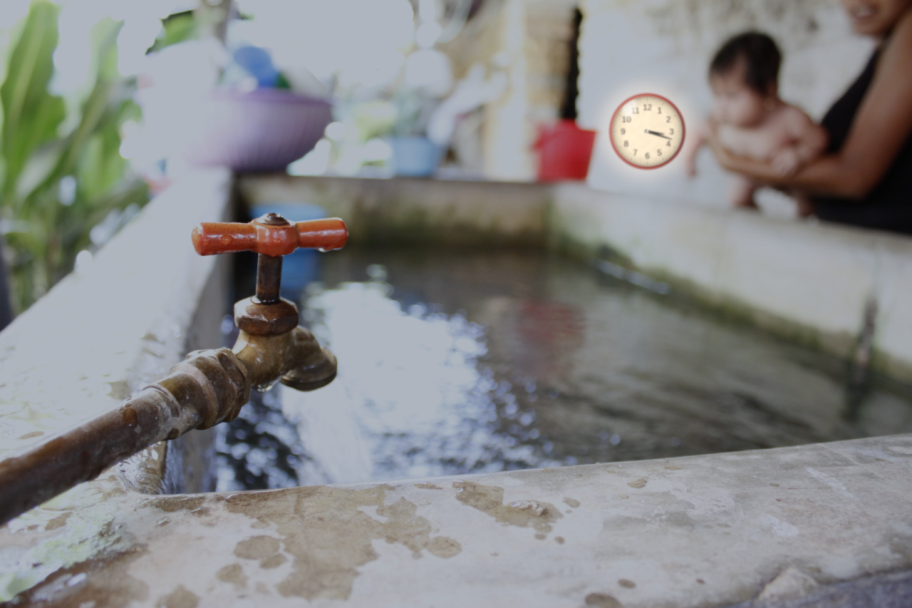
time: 3:18
